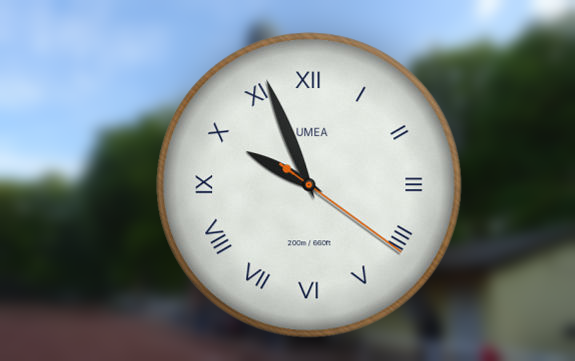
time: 9:56:21
